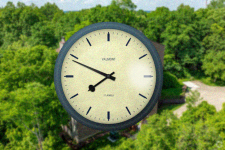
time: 7:49
